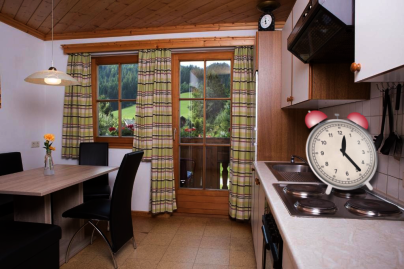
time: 12:24
